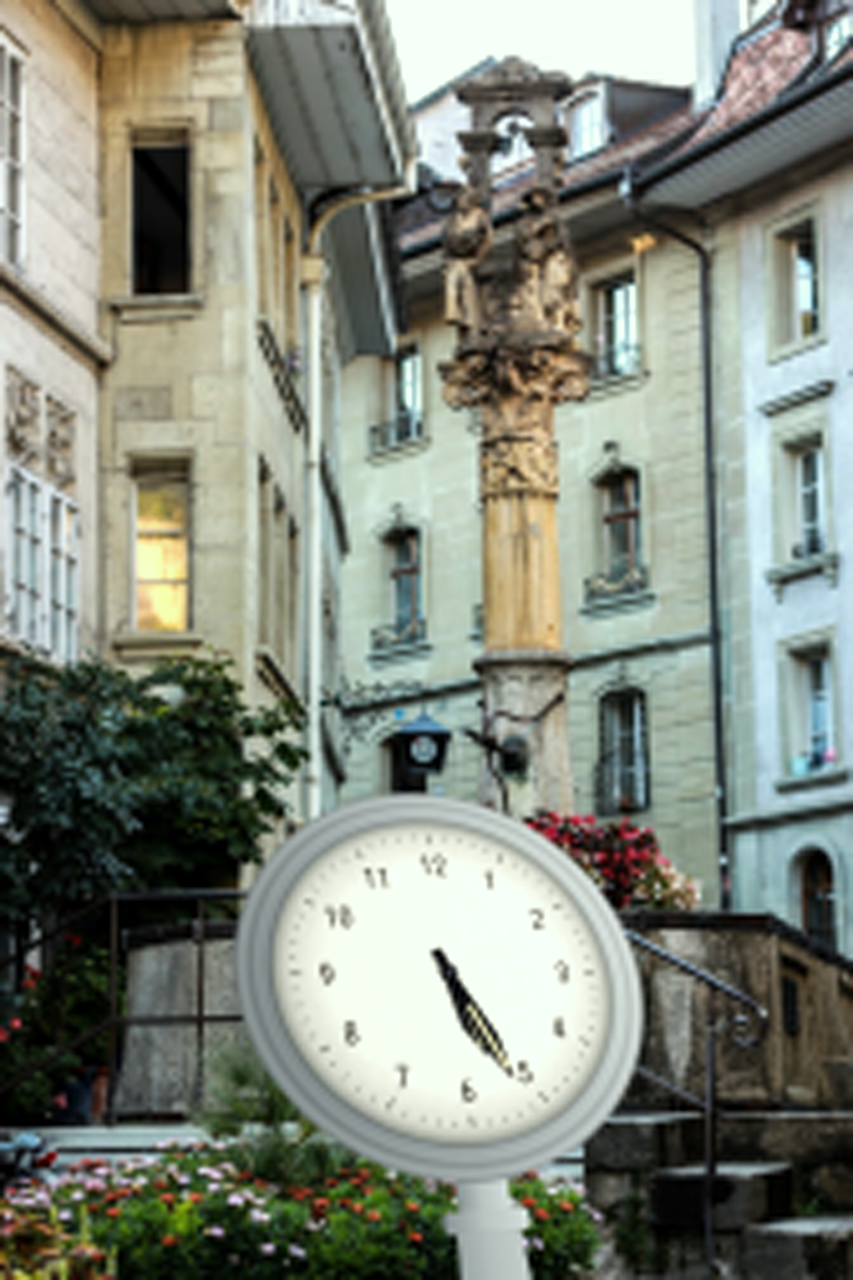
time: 5:26
